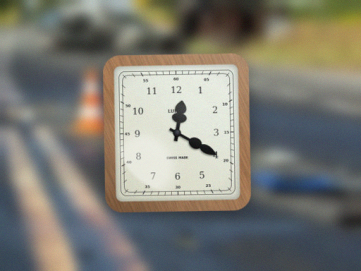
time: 12:20
